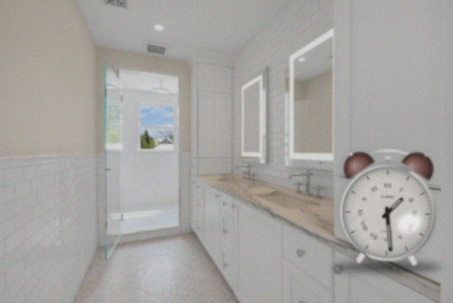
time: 1:29
